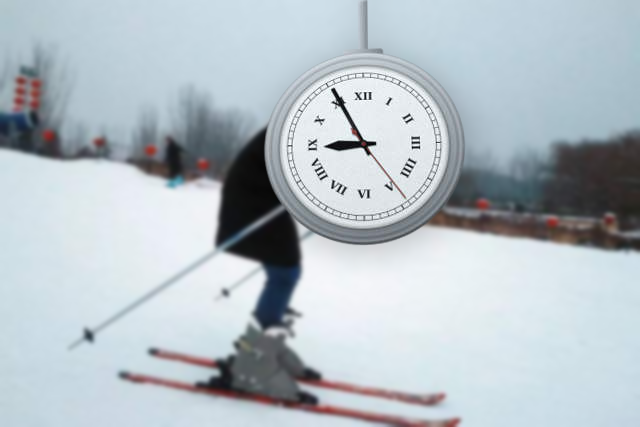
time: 8:55:24
